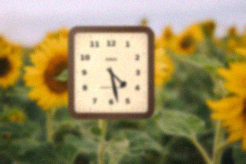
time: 4:28
